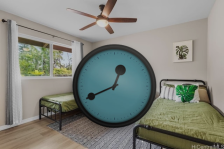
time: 12:41
